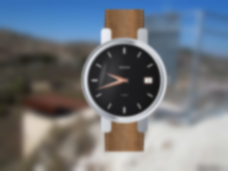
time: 9:42
